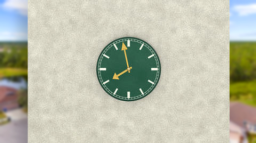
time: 7:58
